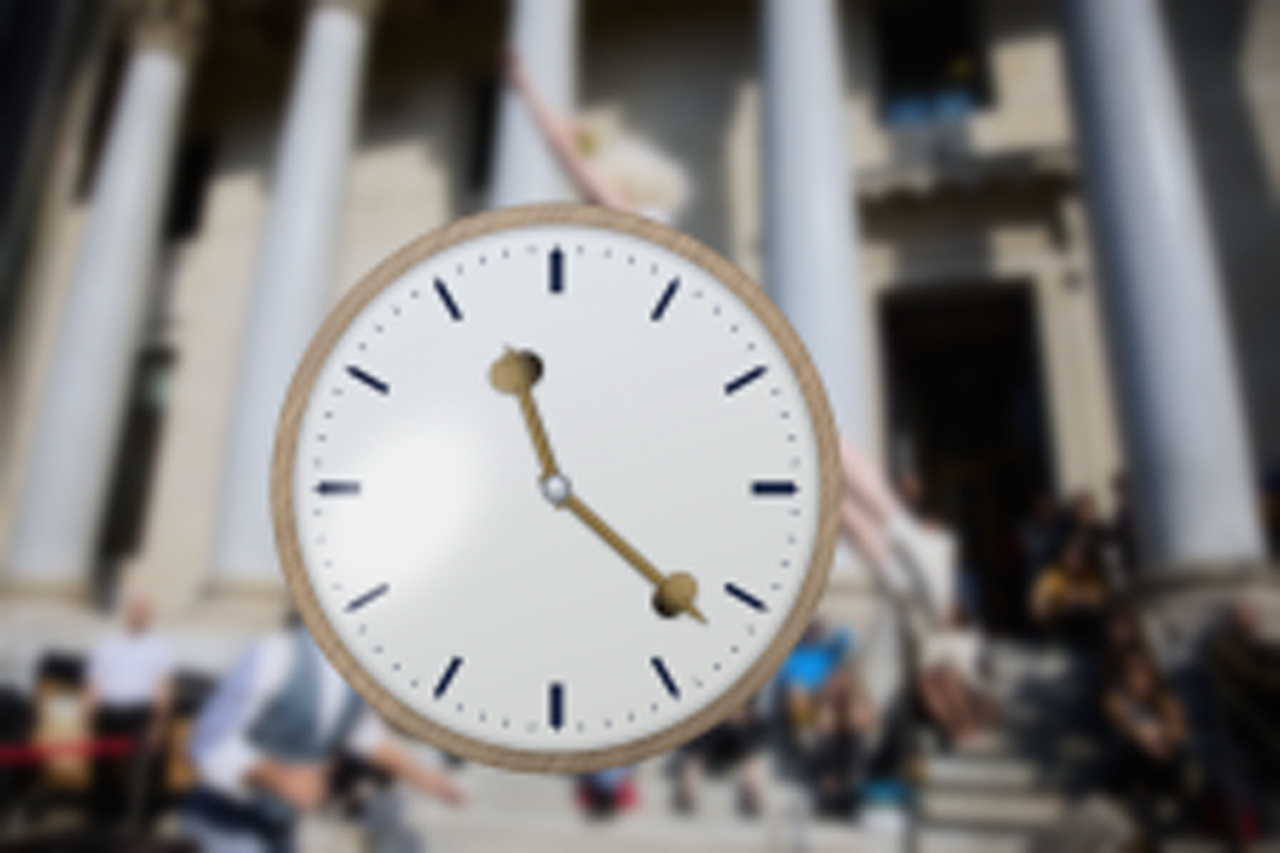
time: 11:22
